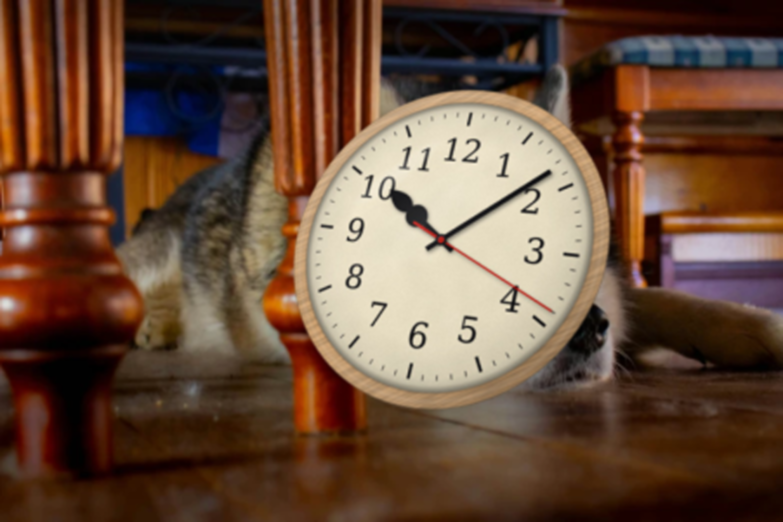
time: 10:08:19
